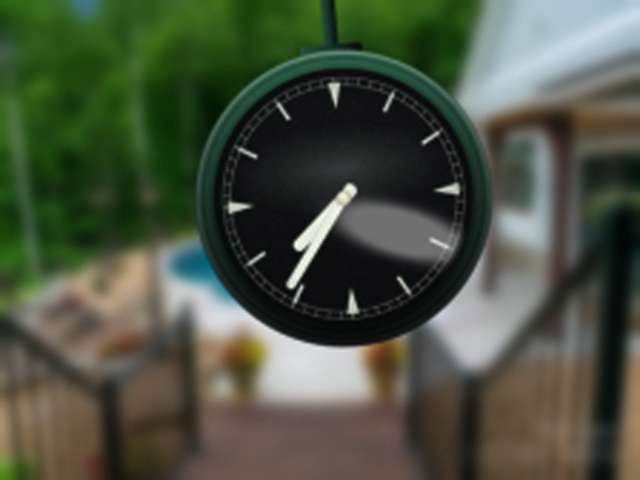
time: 7:36
